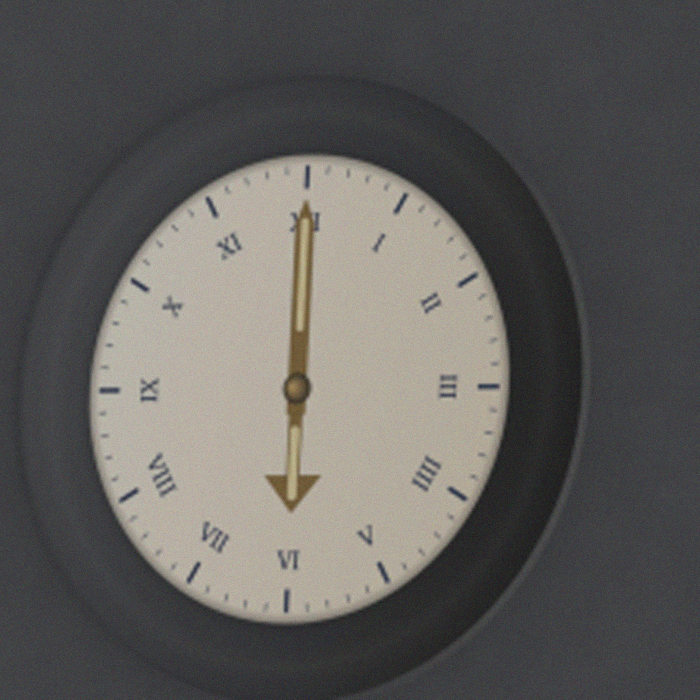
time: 6:00
